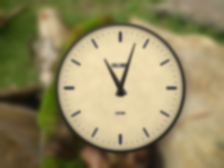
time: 11:03
